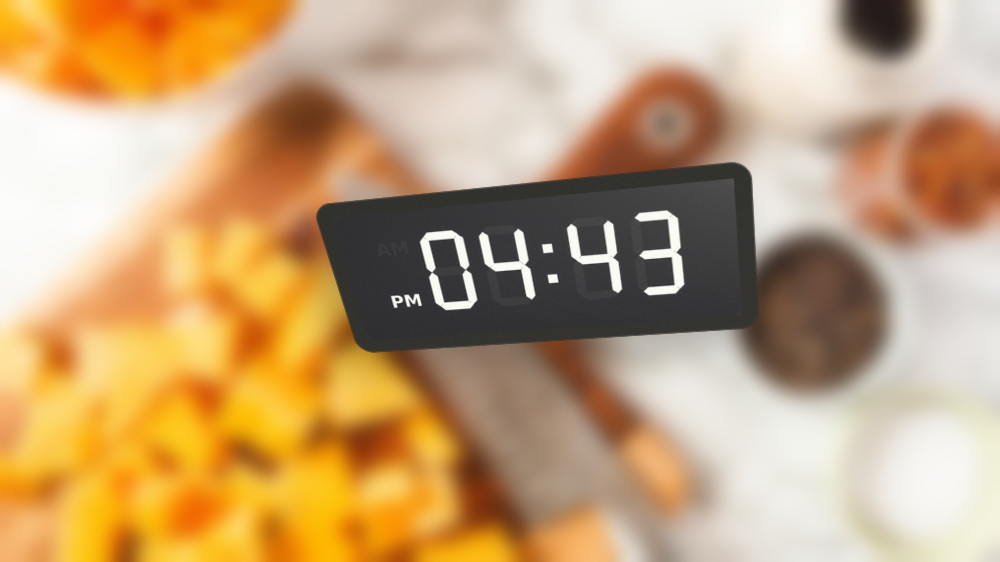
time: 4:43
